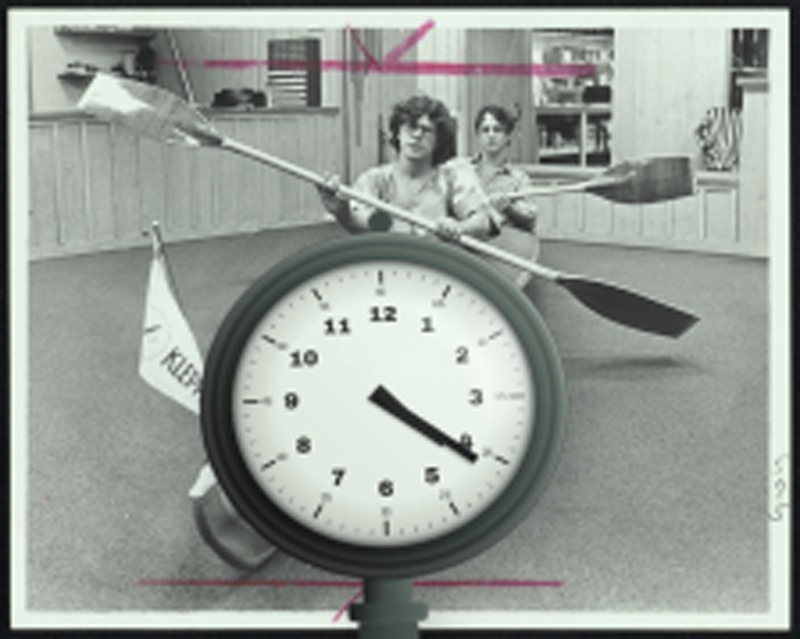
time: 4:21
